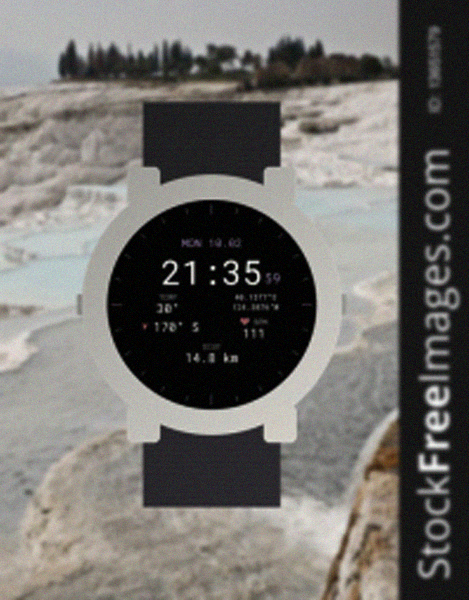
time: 21:35
